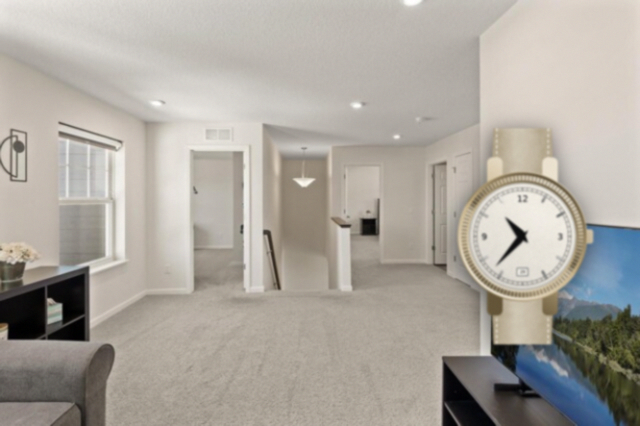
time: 10:37
